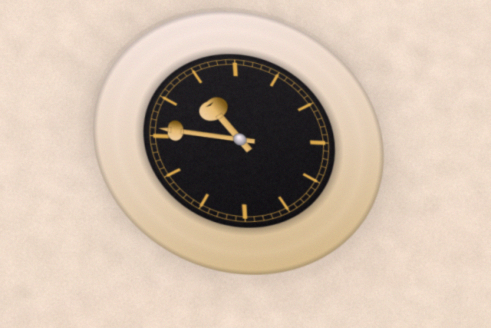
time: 10:46
